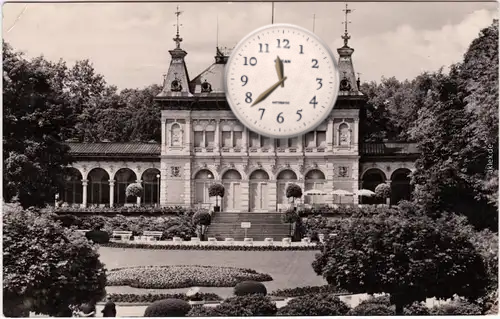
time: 11:38
